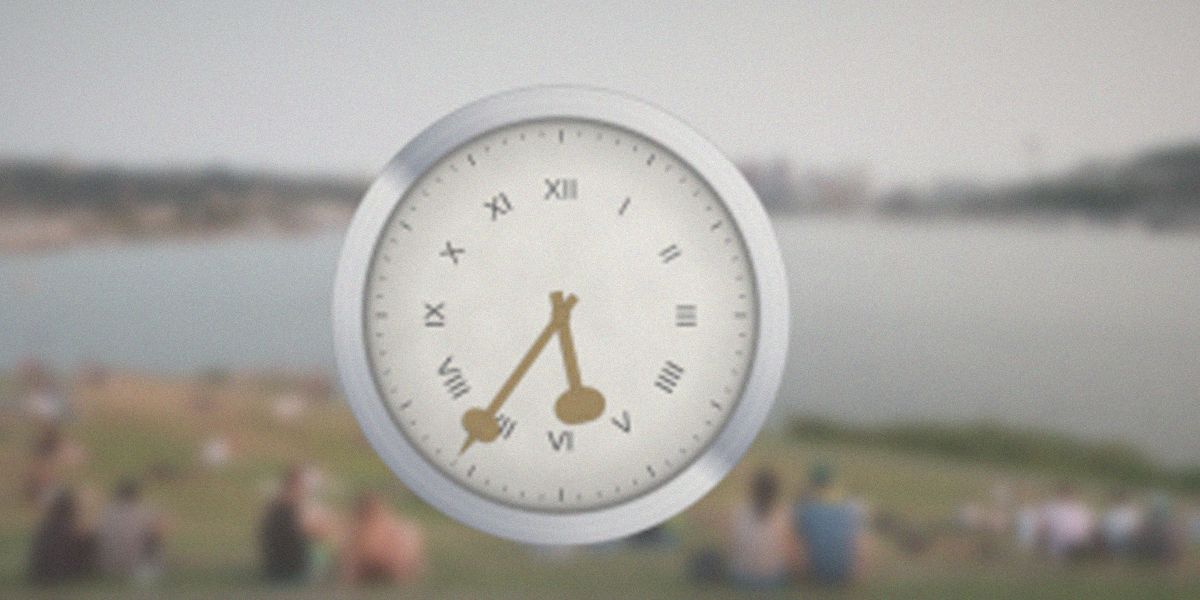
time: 5:36
